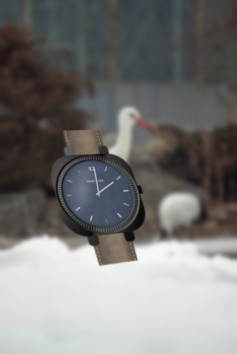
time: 2:01
